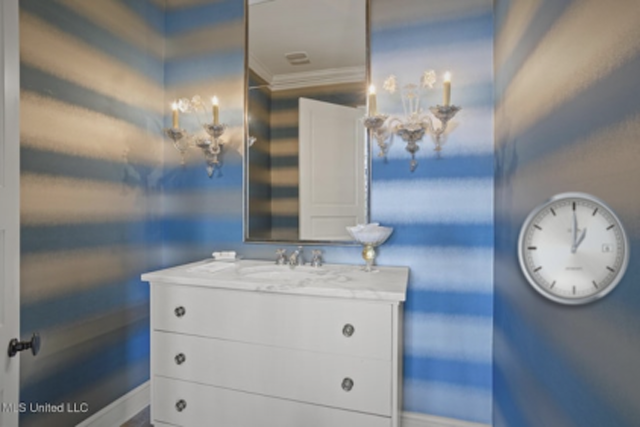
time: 1:00
